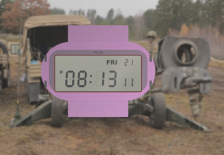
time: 8:13:11
